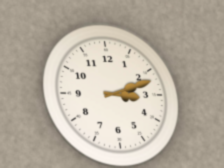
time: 3:12
